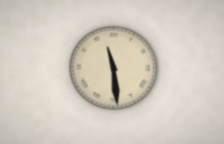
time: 11:29
